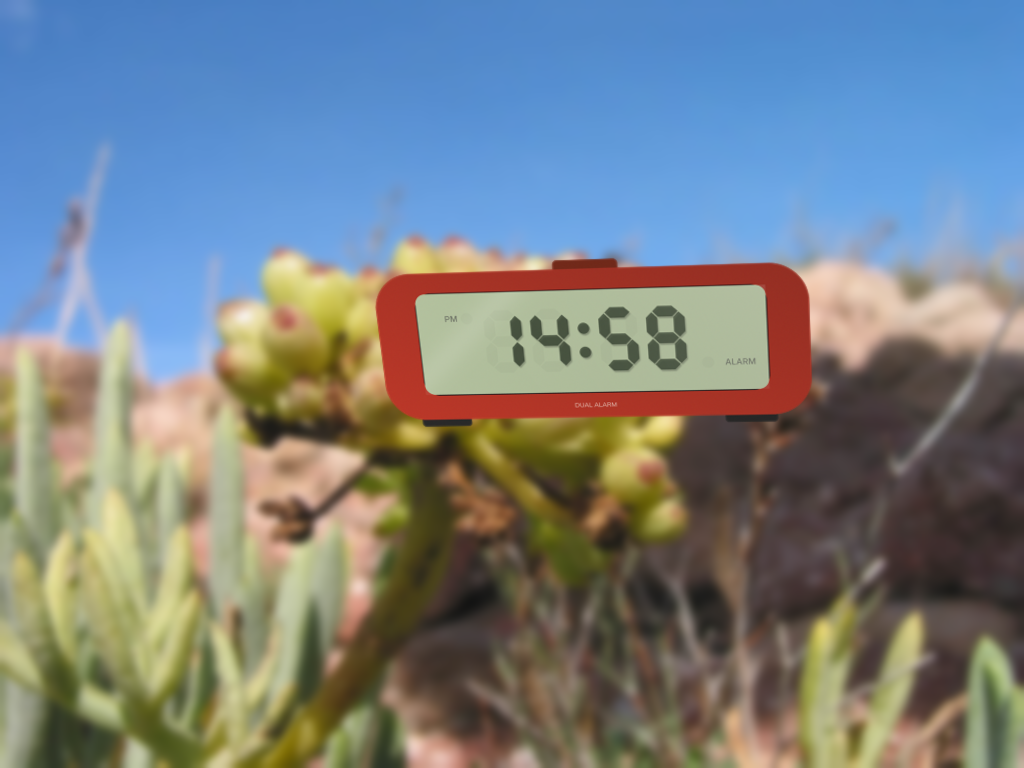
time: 14:58
